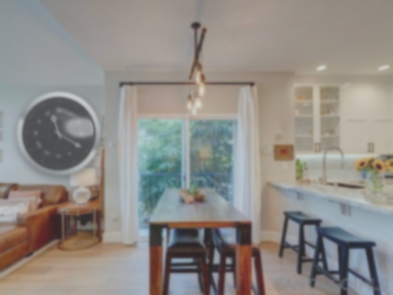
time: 11:20
